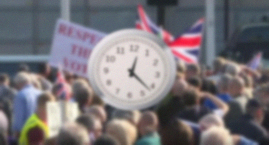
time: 12:22
